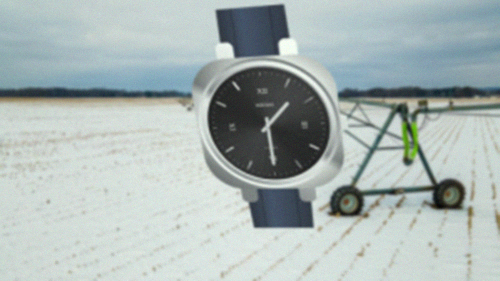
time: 1:30
